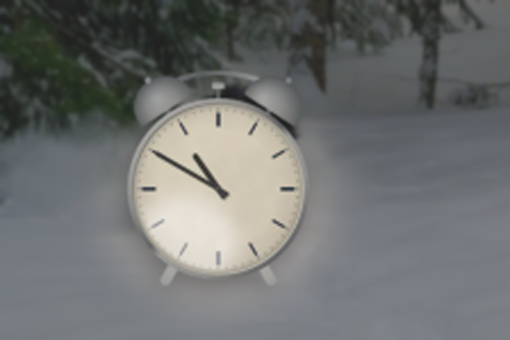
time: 10:50
